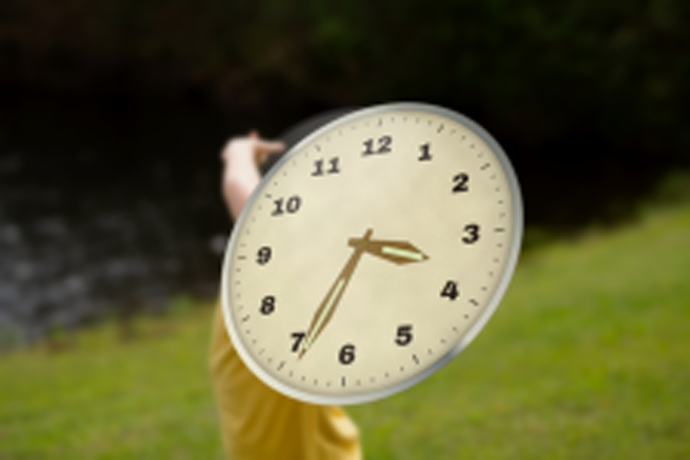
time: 3:34
